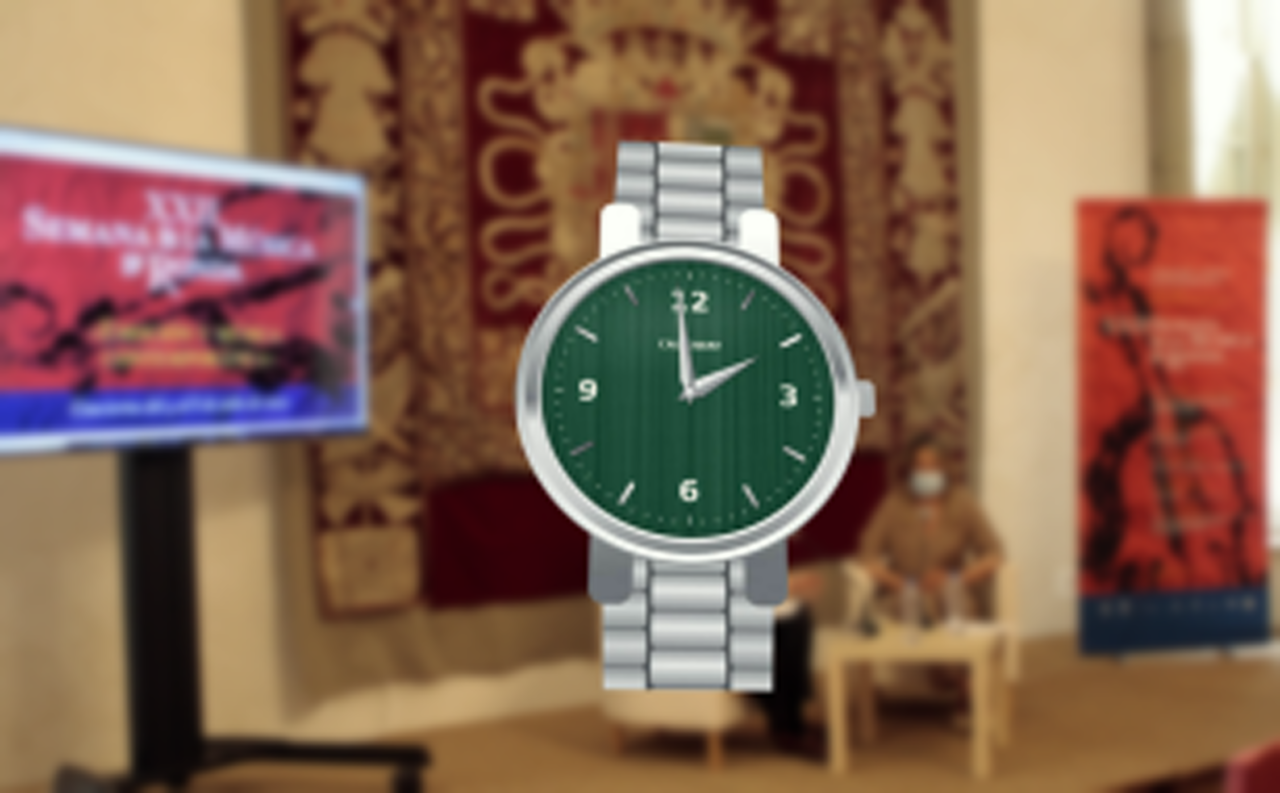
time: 1:59
